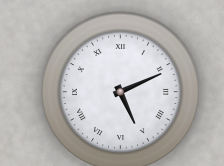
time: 5:11
